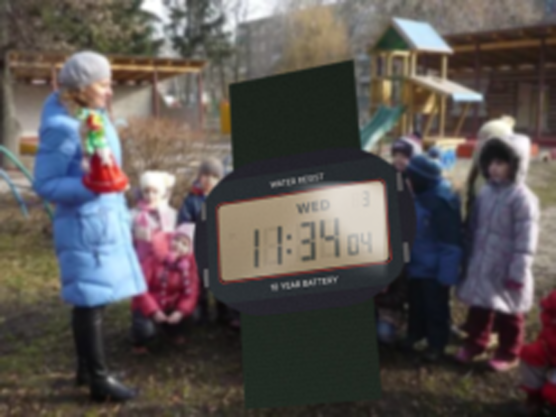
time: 11:34:04
